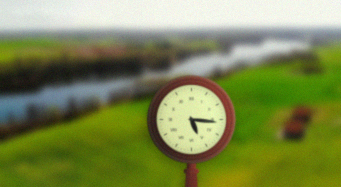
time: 5:16
